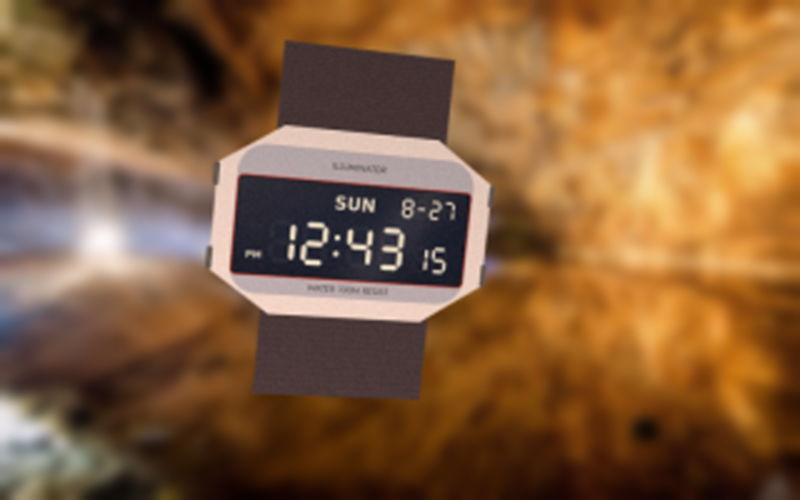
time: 12:43:15
